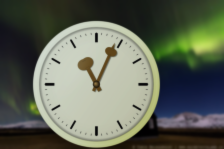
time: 11:04
